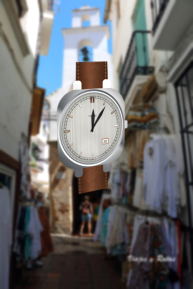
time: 12:06
